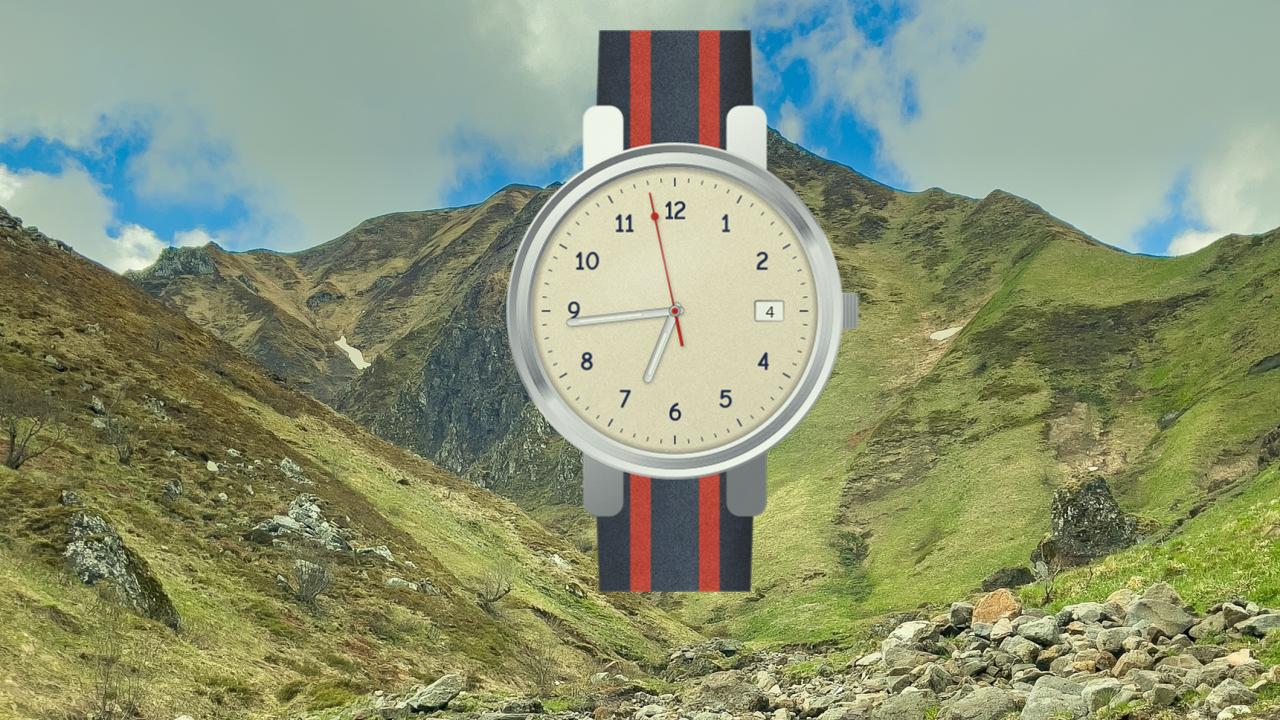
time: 6:43:58
